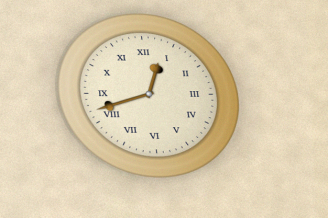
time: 12:42
